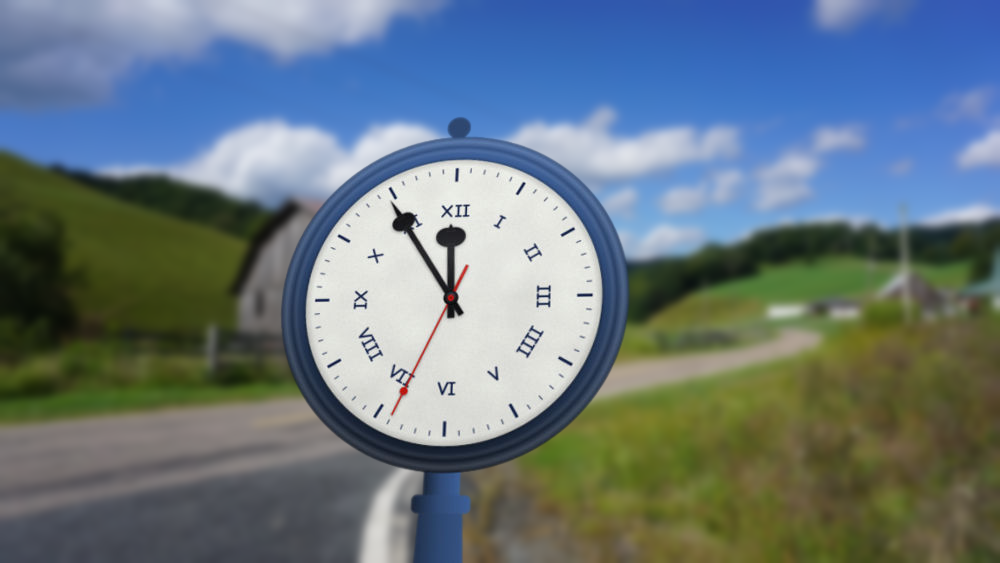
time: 11:54:34
